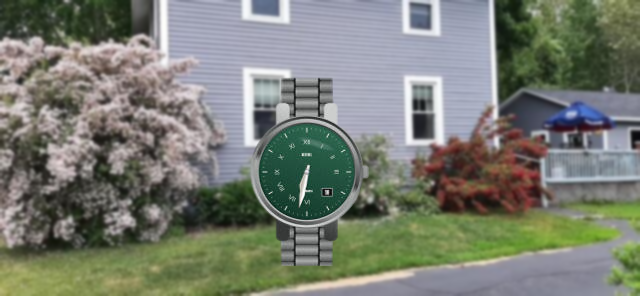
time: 6:32
